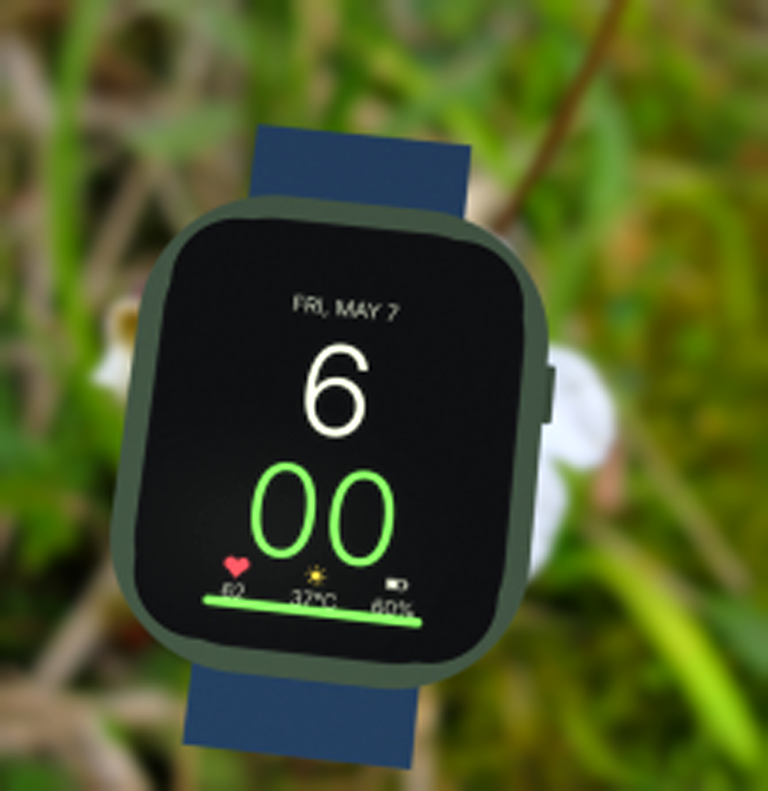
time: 6:00
